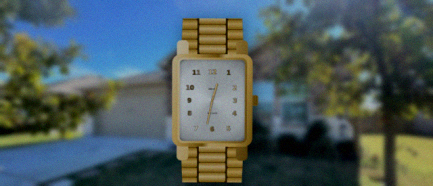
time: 12:32
